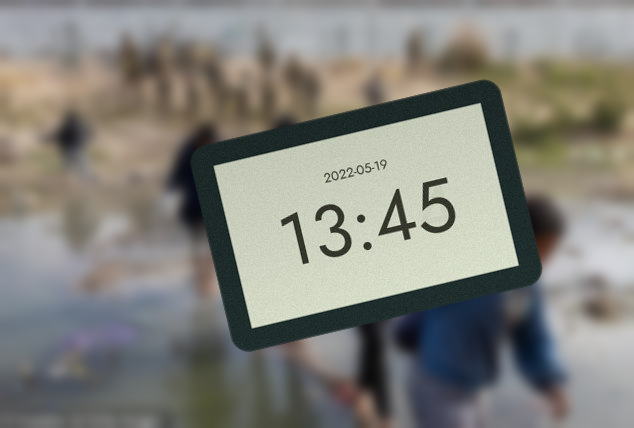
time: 13:45
